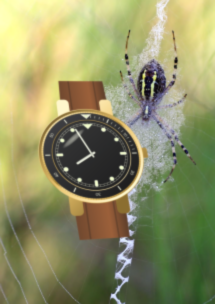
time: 7:56
